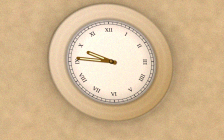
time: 9:46
